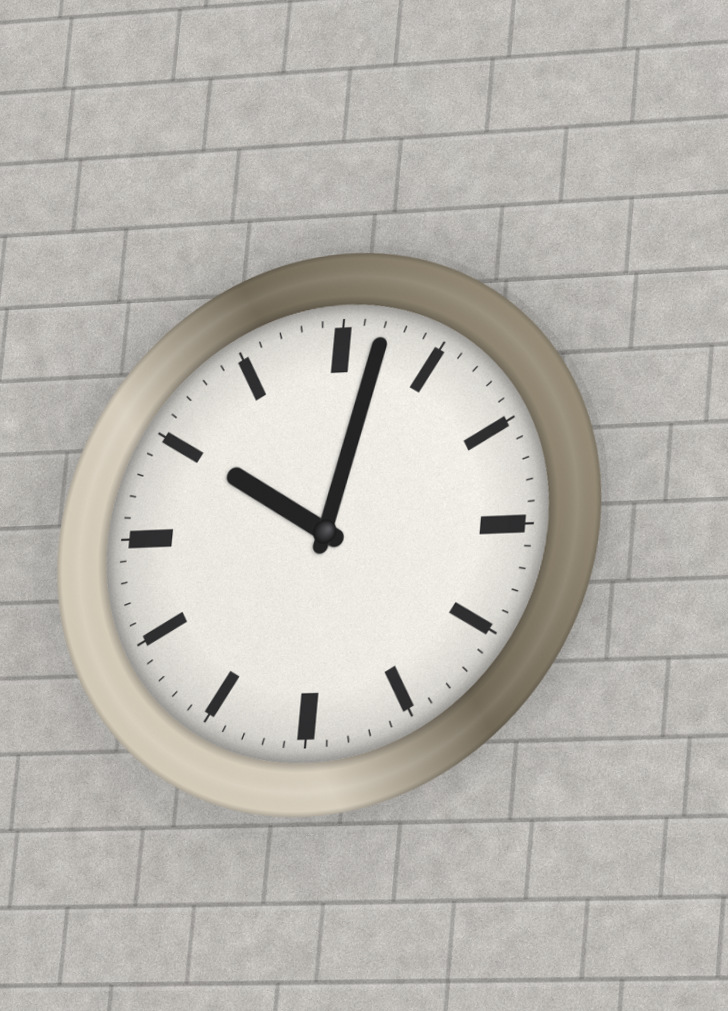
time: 10:02
